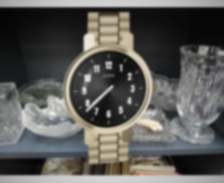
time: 7:38
